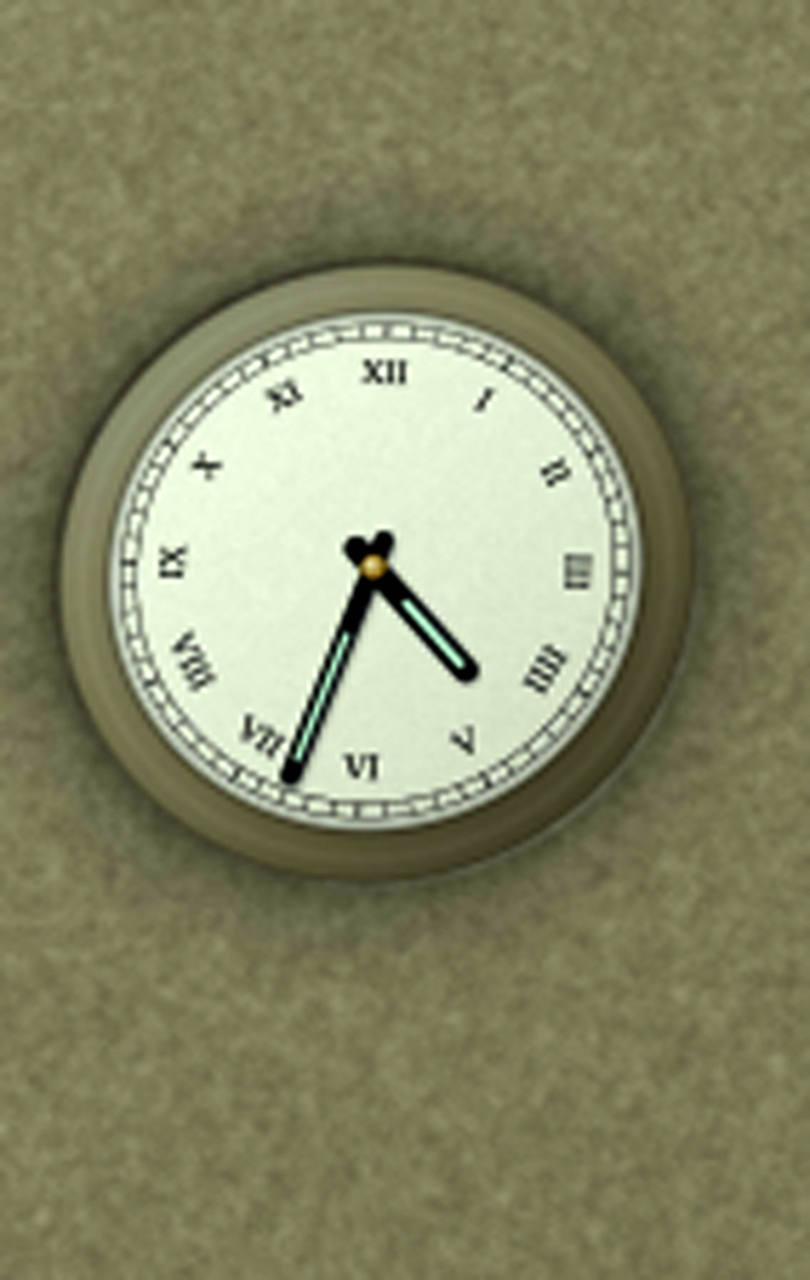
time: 4:33
